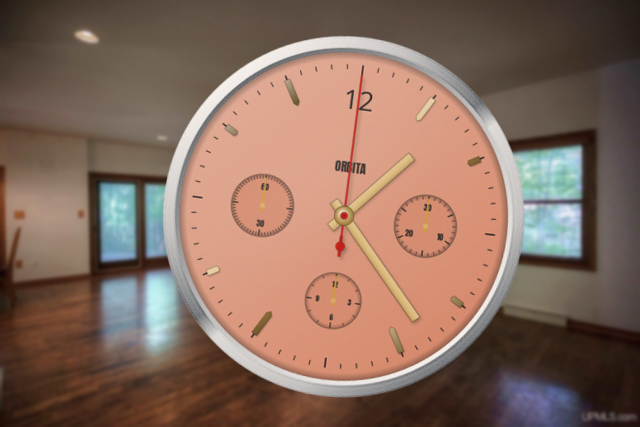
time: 1:23
